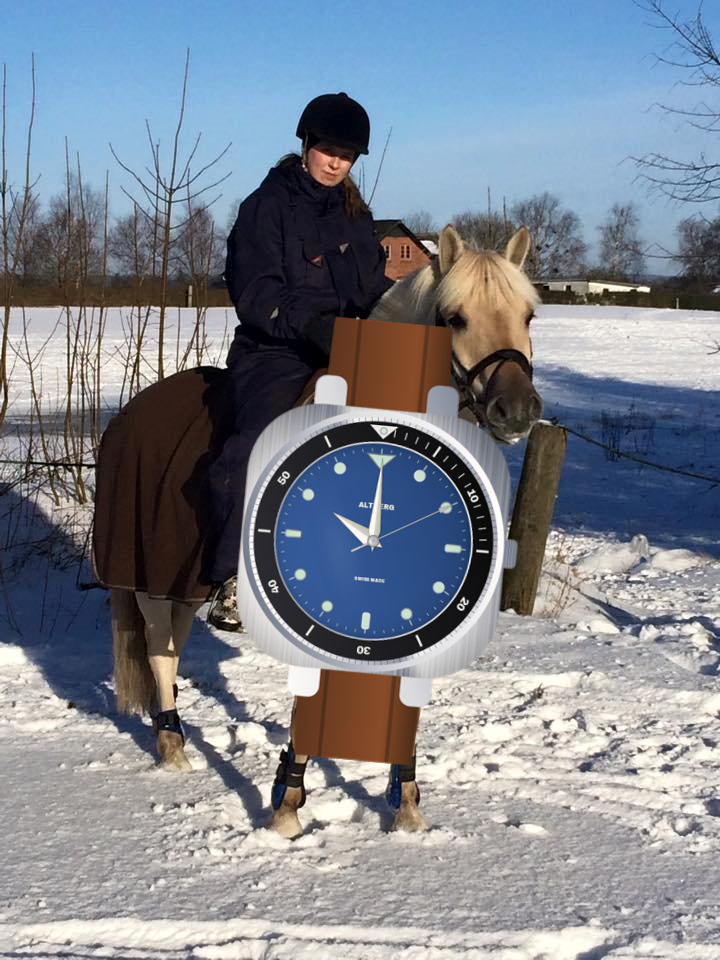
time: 10:00:10
